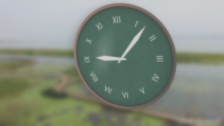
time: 9:07
